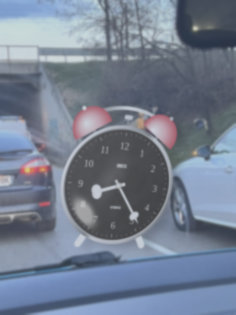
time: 8:24
